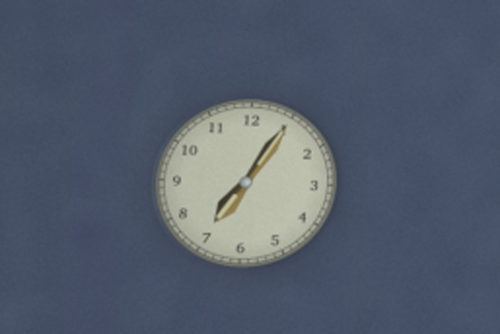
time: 7:05
